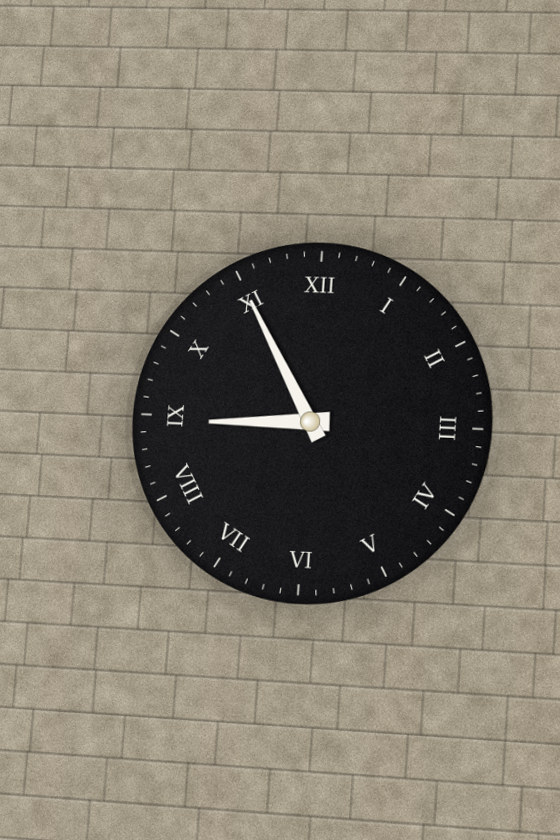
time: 8:55
